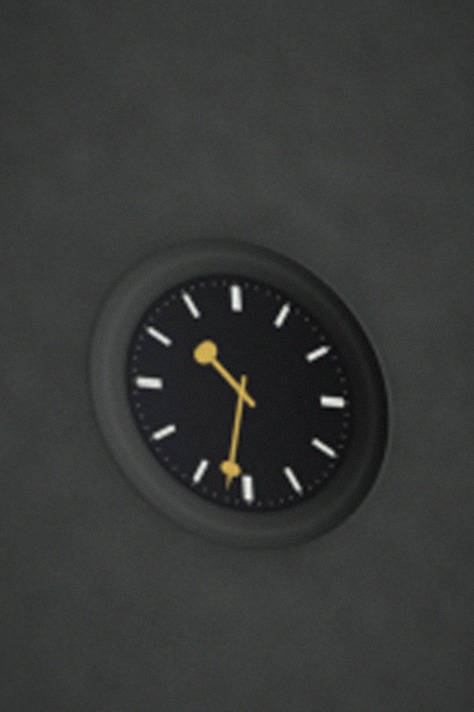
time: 10:32
